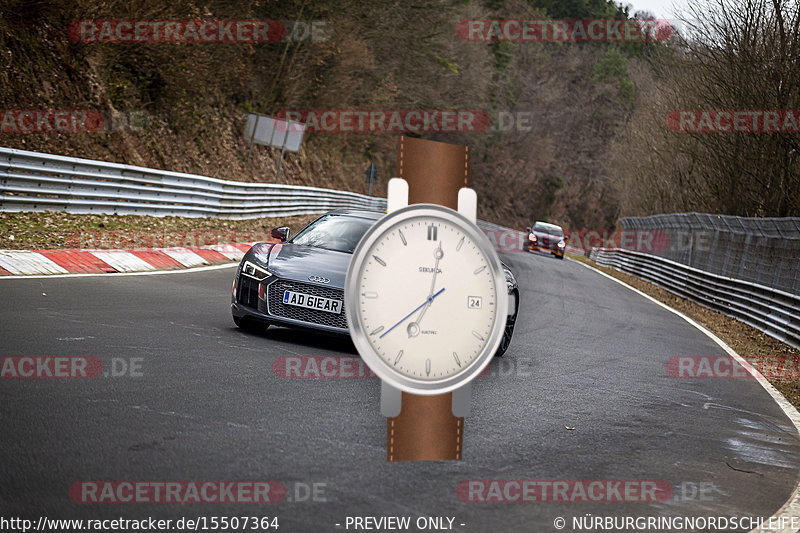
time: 7:01:39
